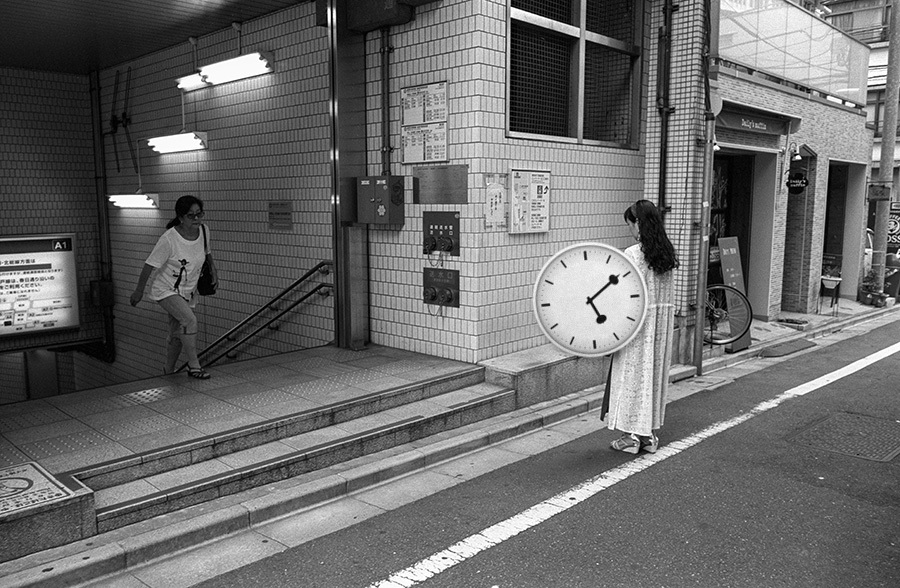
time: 5:09
